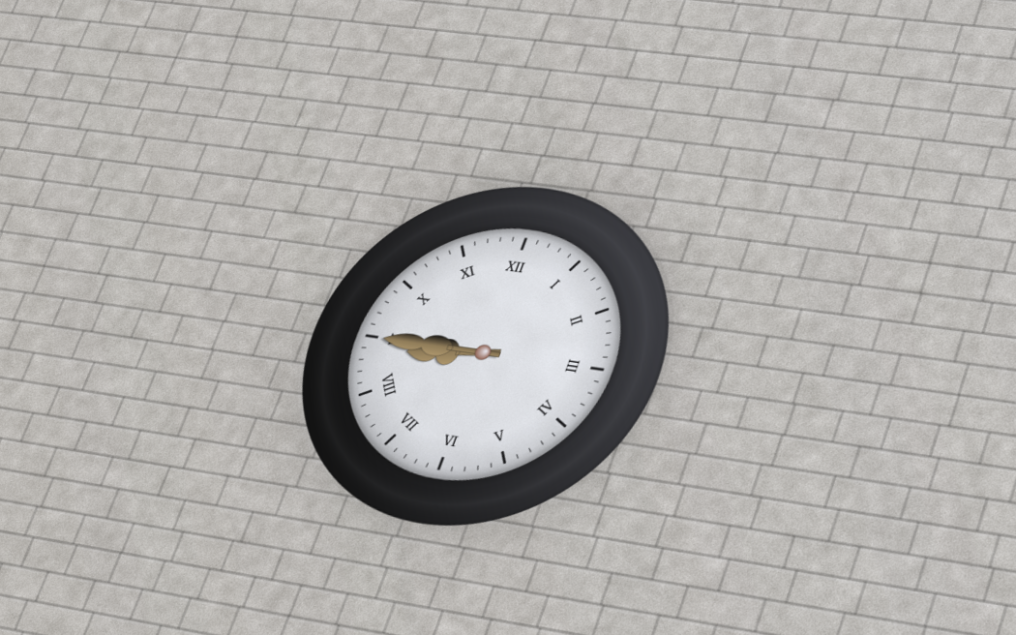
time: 8:45
